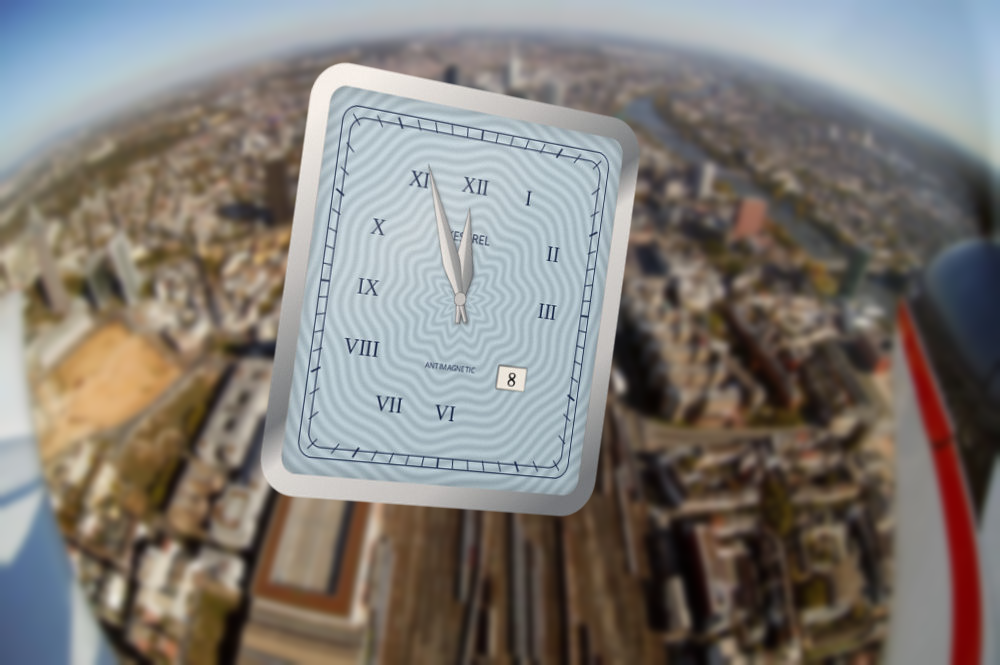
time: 11:56
